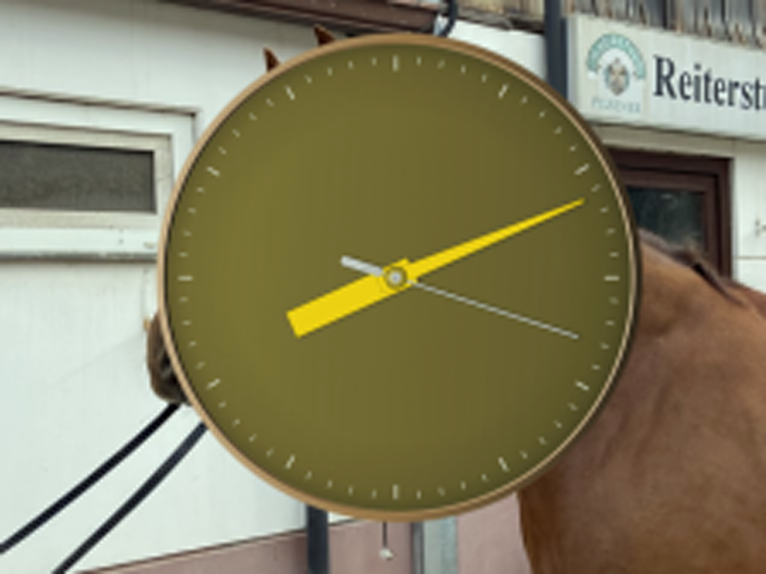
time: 8:11:18
